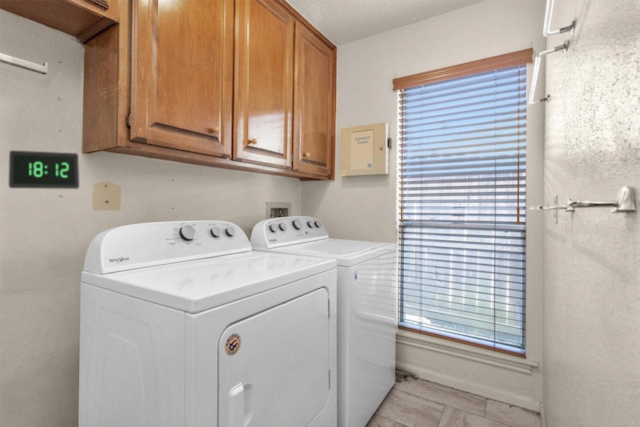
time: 18:12
